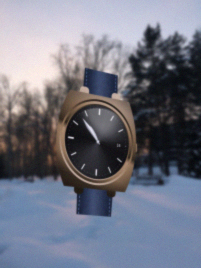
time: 10:53
